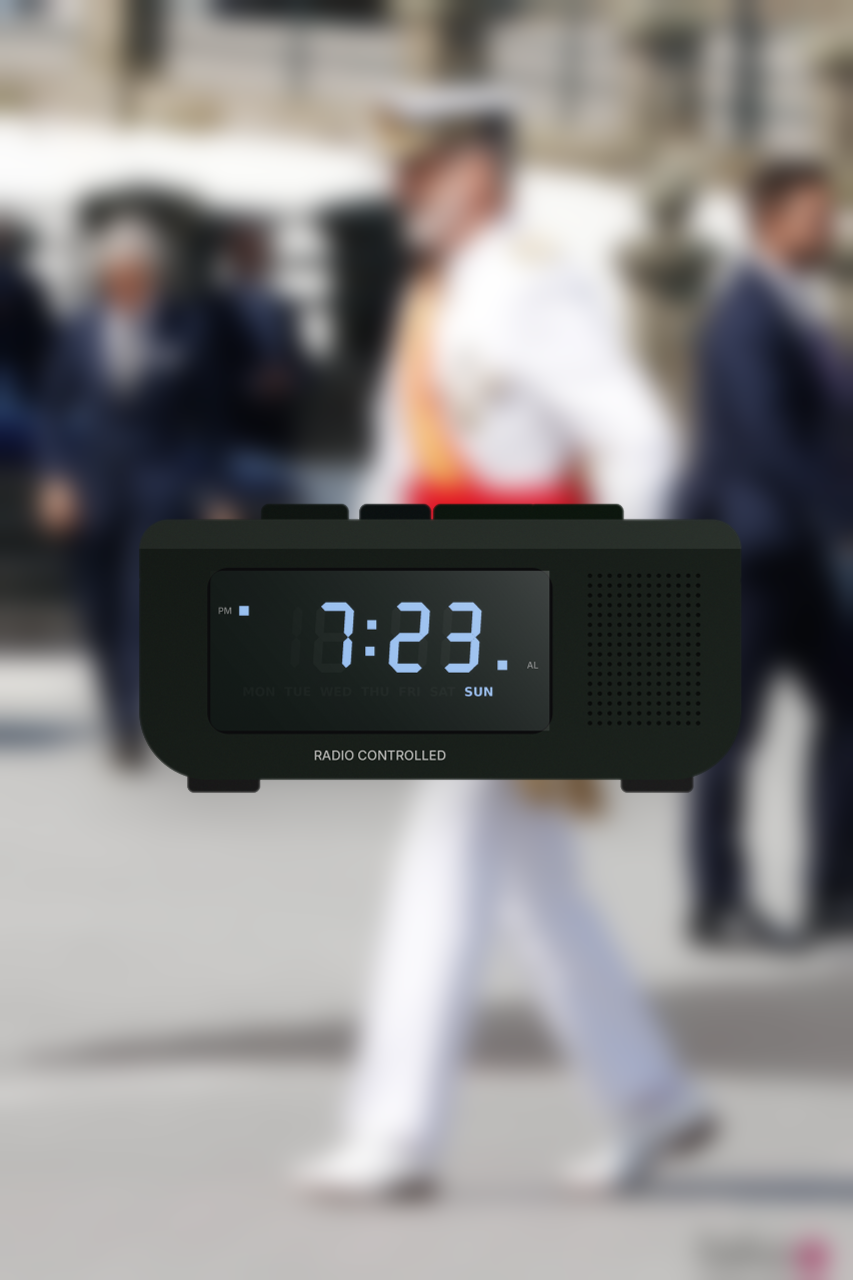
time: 7:23
